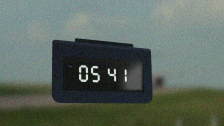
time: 5:41
